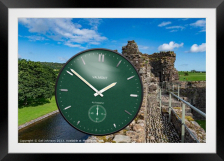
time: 1:51
